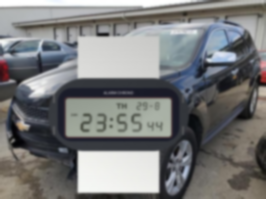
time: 23:55
